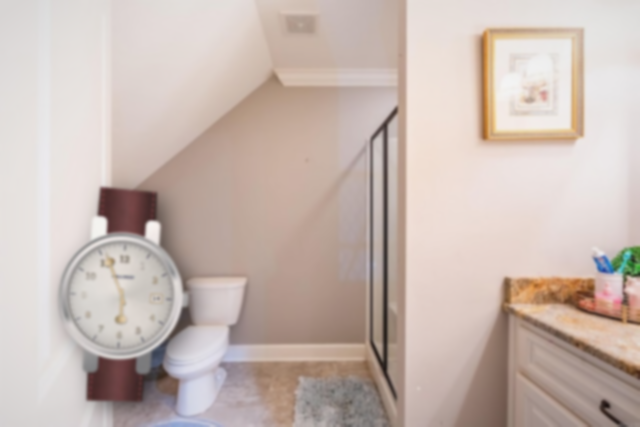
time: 5:56
